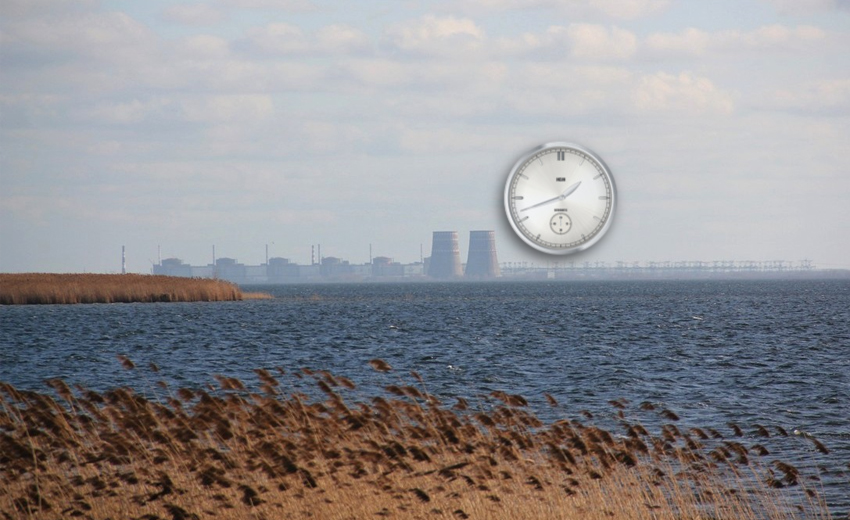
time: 1:42
